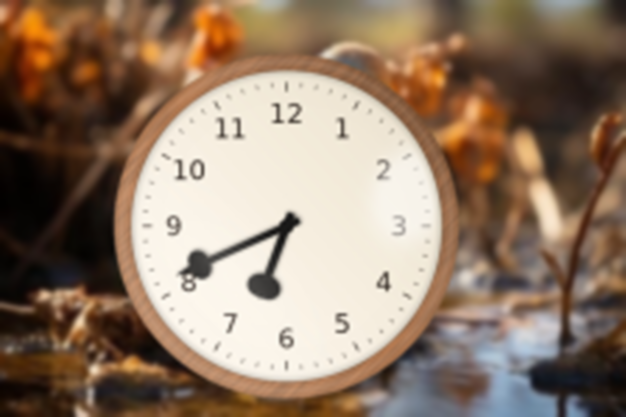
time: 6:41
